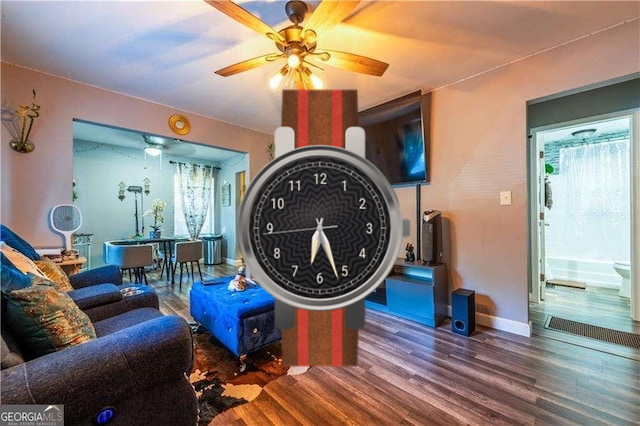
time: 6:26:44
